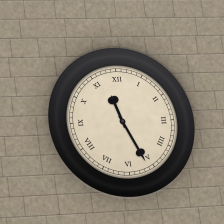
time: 11:26
